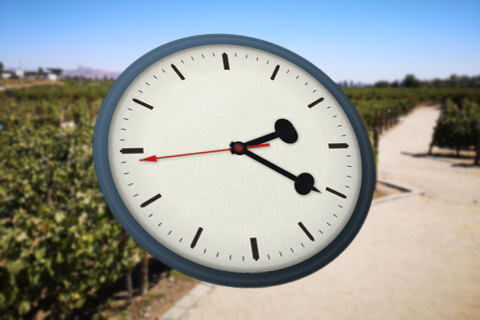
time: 2:20:44
